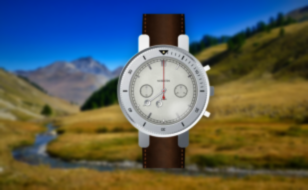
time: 6:39
